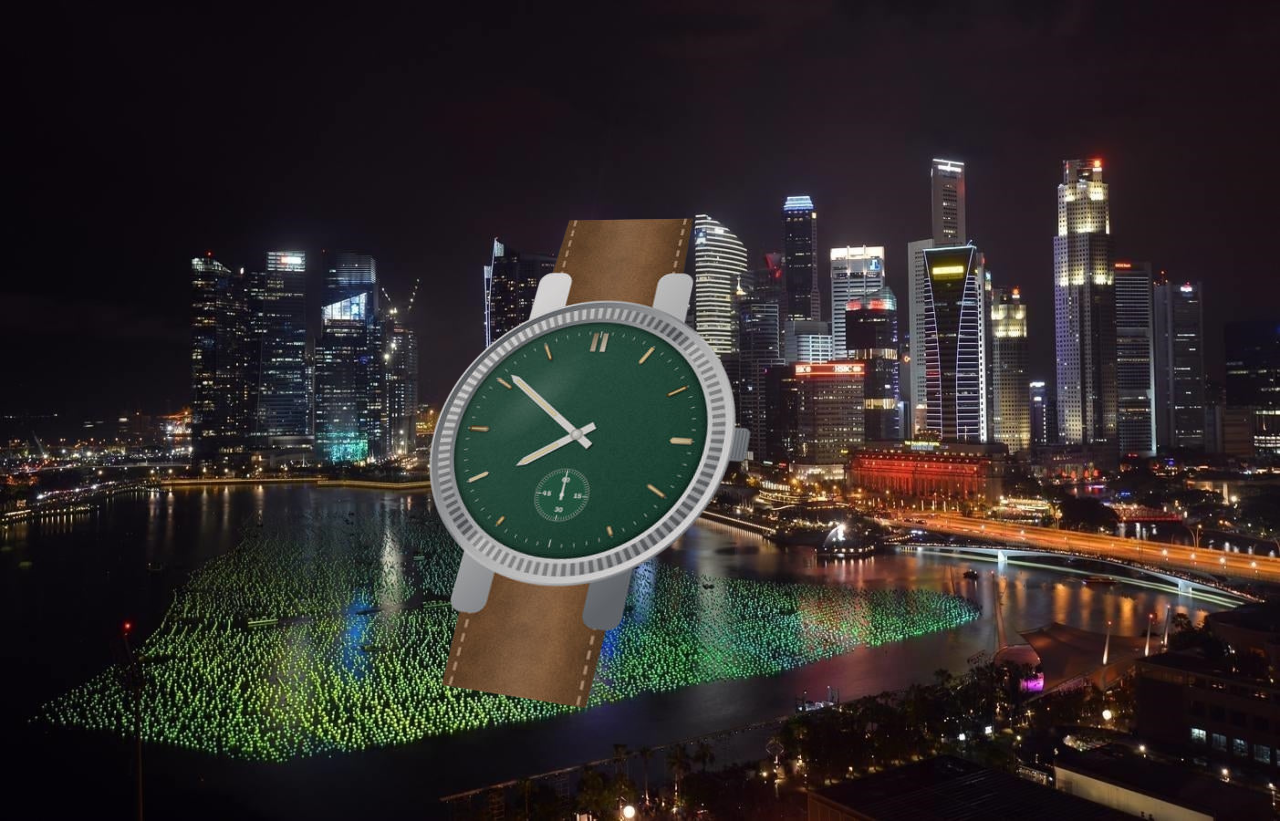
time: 7:51
